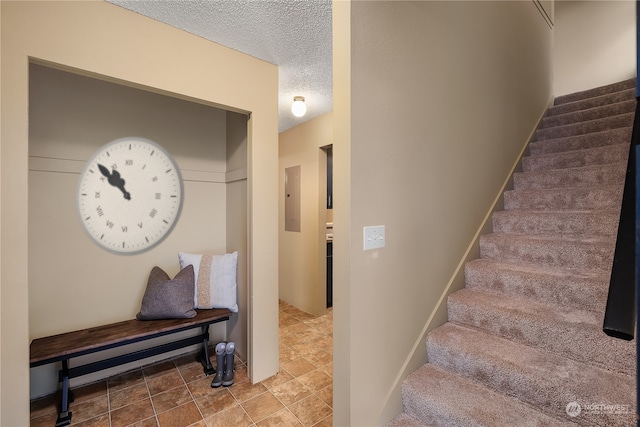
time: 10:52
